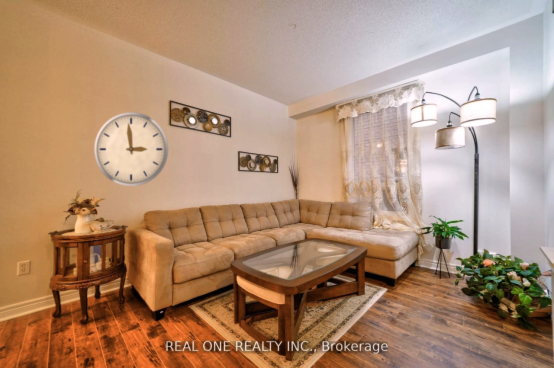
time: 2:59
